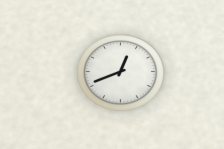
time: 12:41
